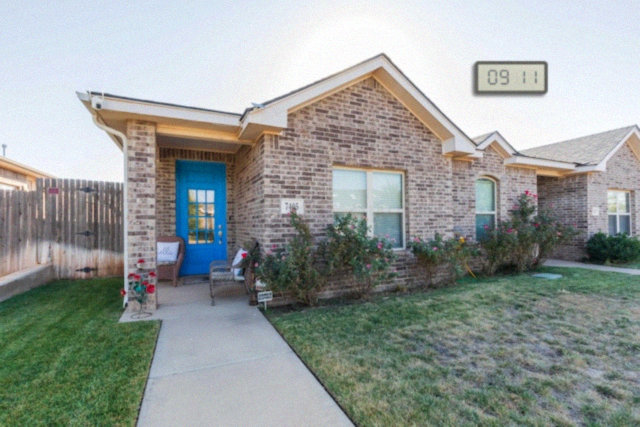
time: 9:11
